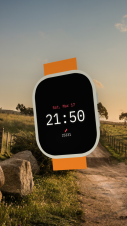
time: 21:50
